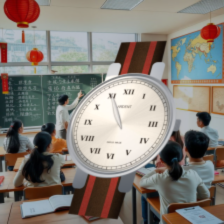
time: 10:55
